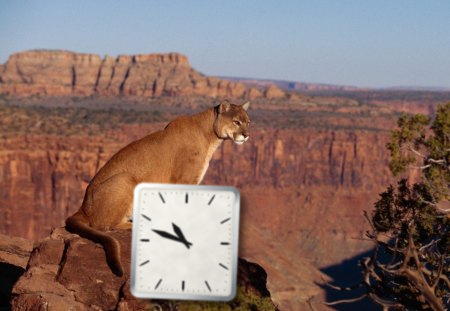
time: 10:48
